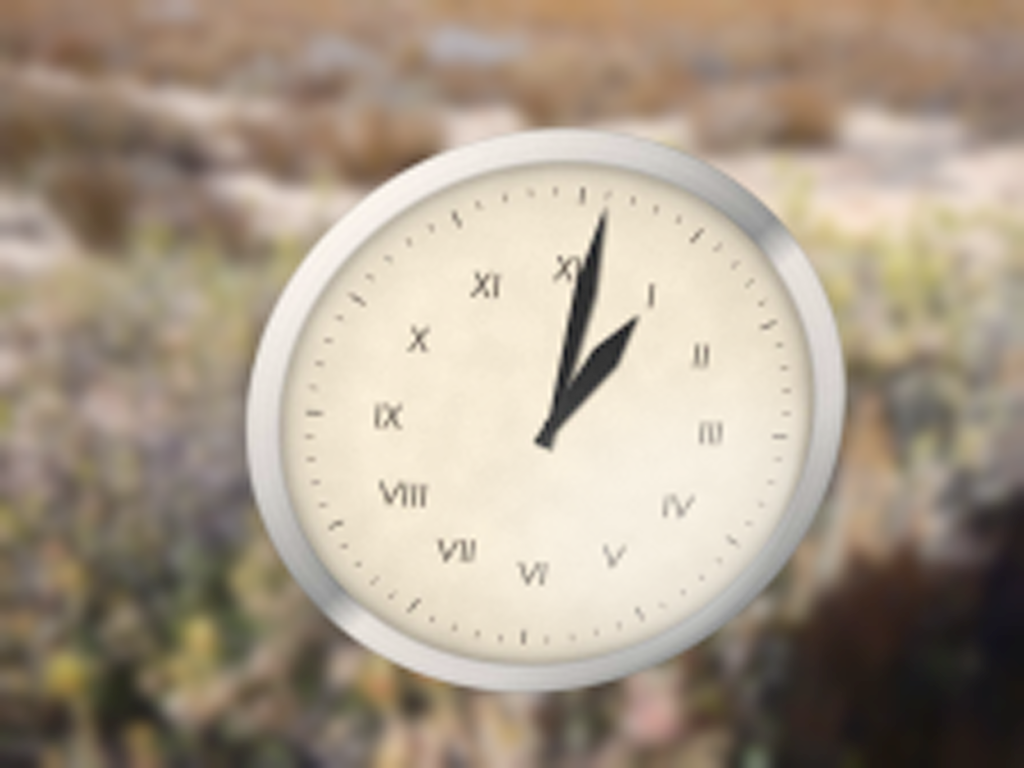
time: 1:01
